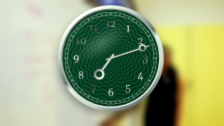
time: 7:12
